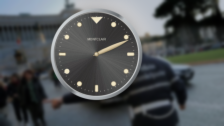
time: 2:11
